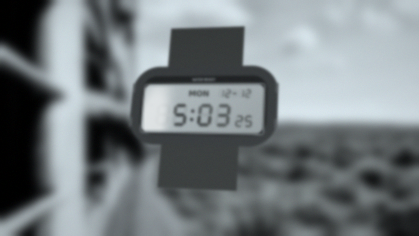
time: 5:03
